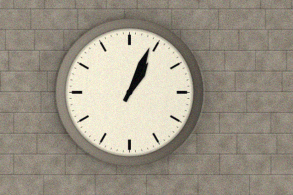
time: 1:04
